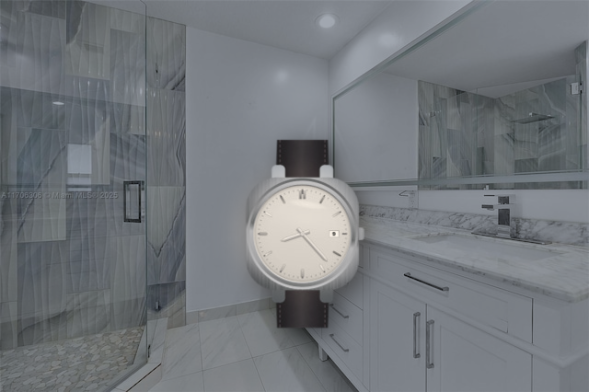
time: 8:23
